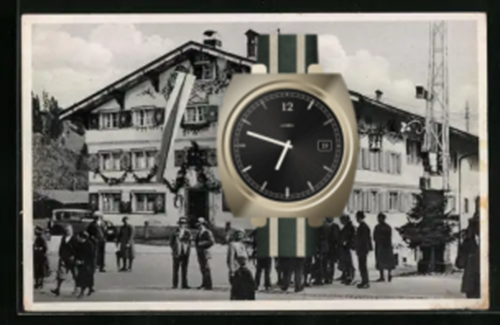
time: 6:48
